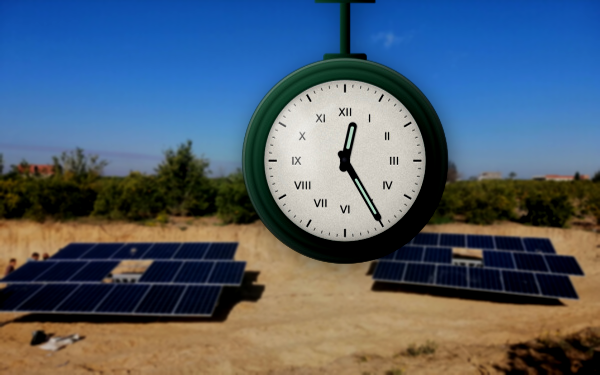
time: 12:25
